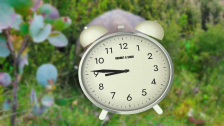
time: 8:46
